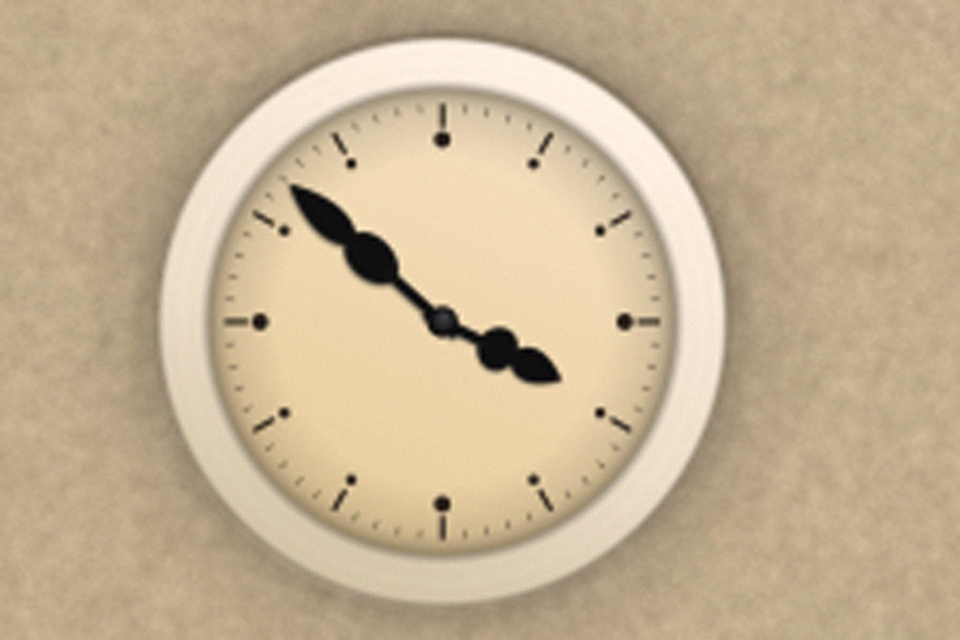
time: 3:52
